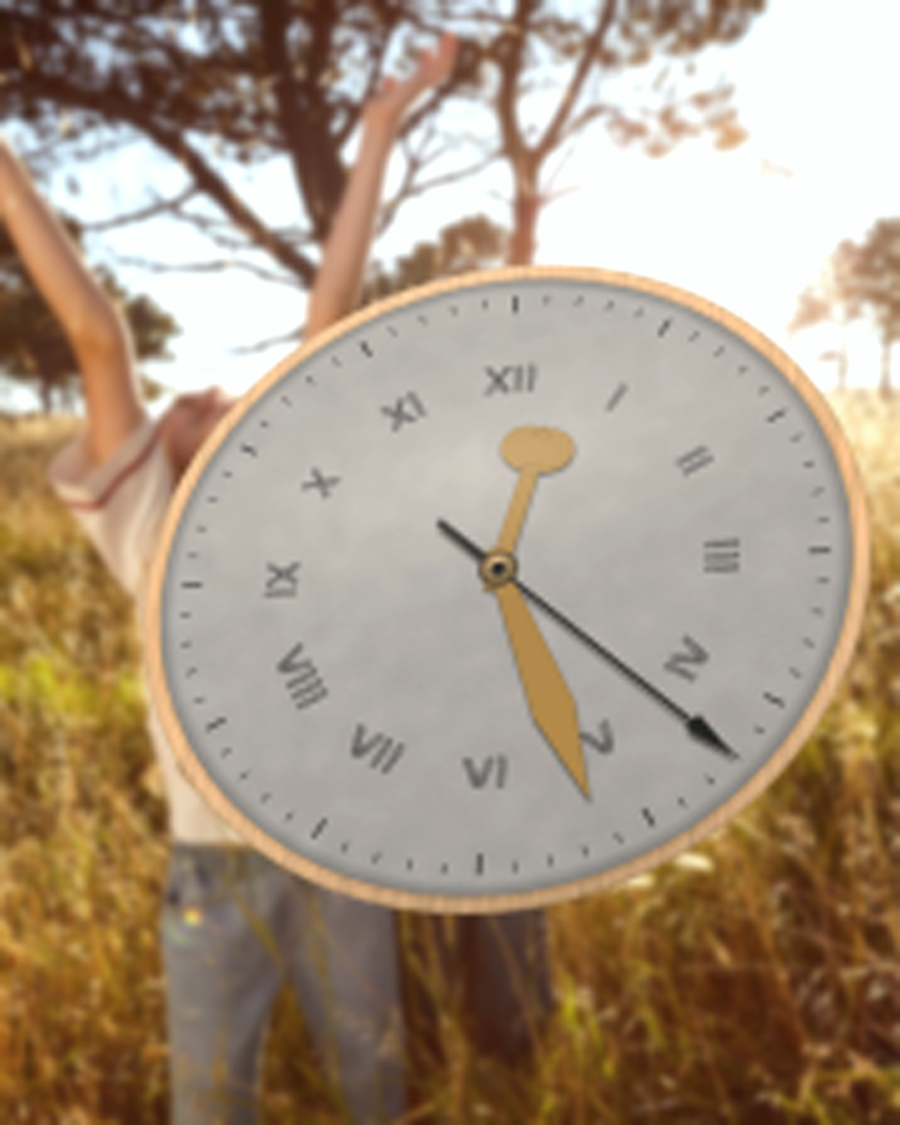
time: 12:26:22
